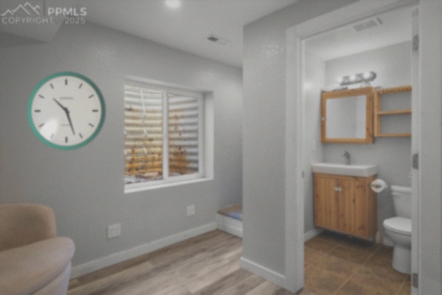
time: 10:27
